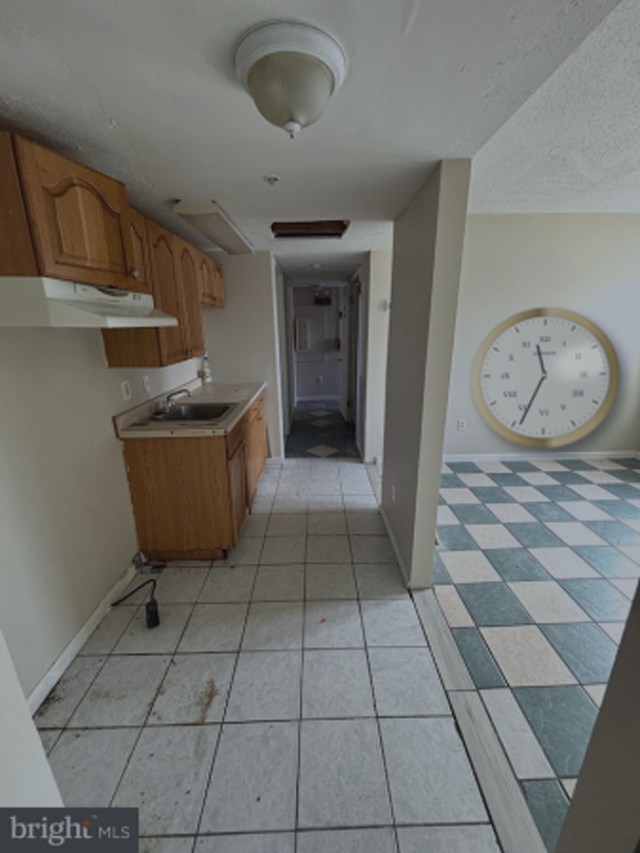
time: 11:34
